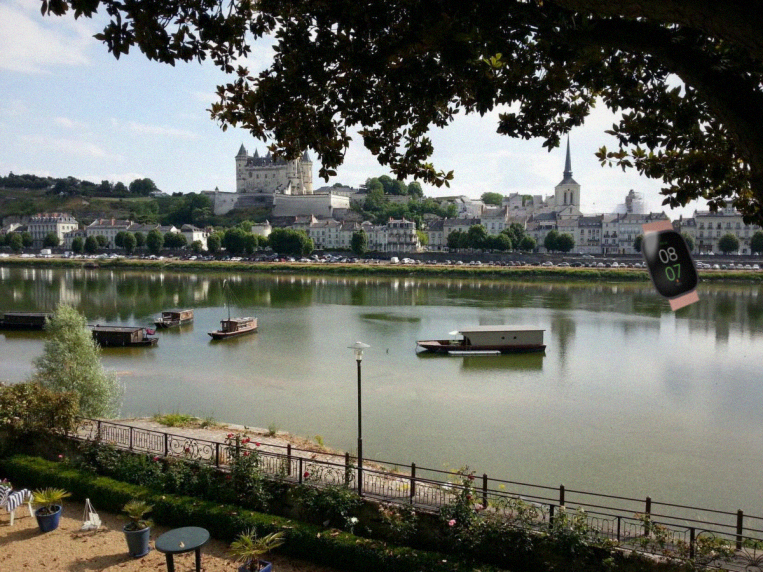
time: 8:07
